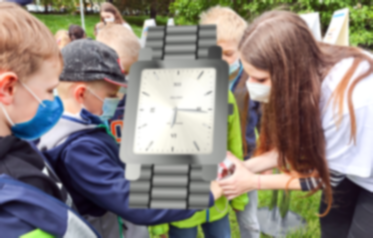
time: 6:16
